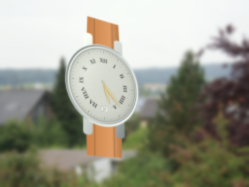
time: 5:23
